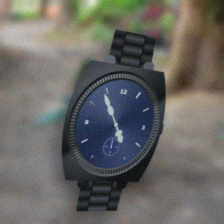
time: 4:54
